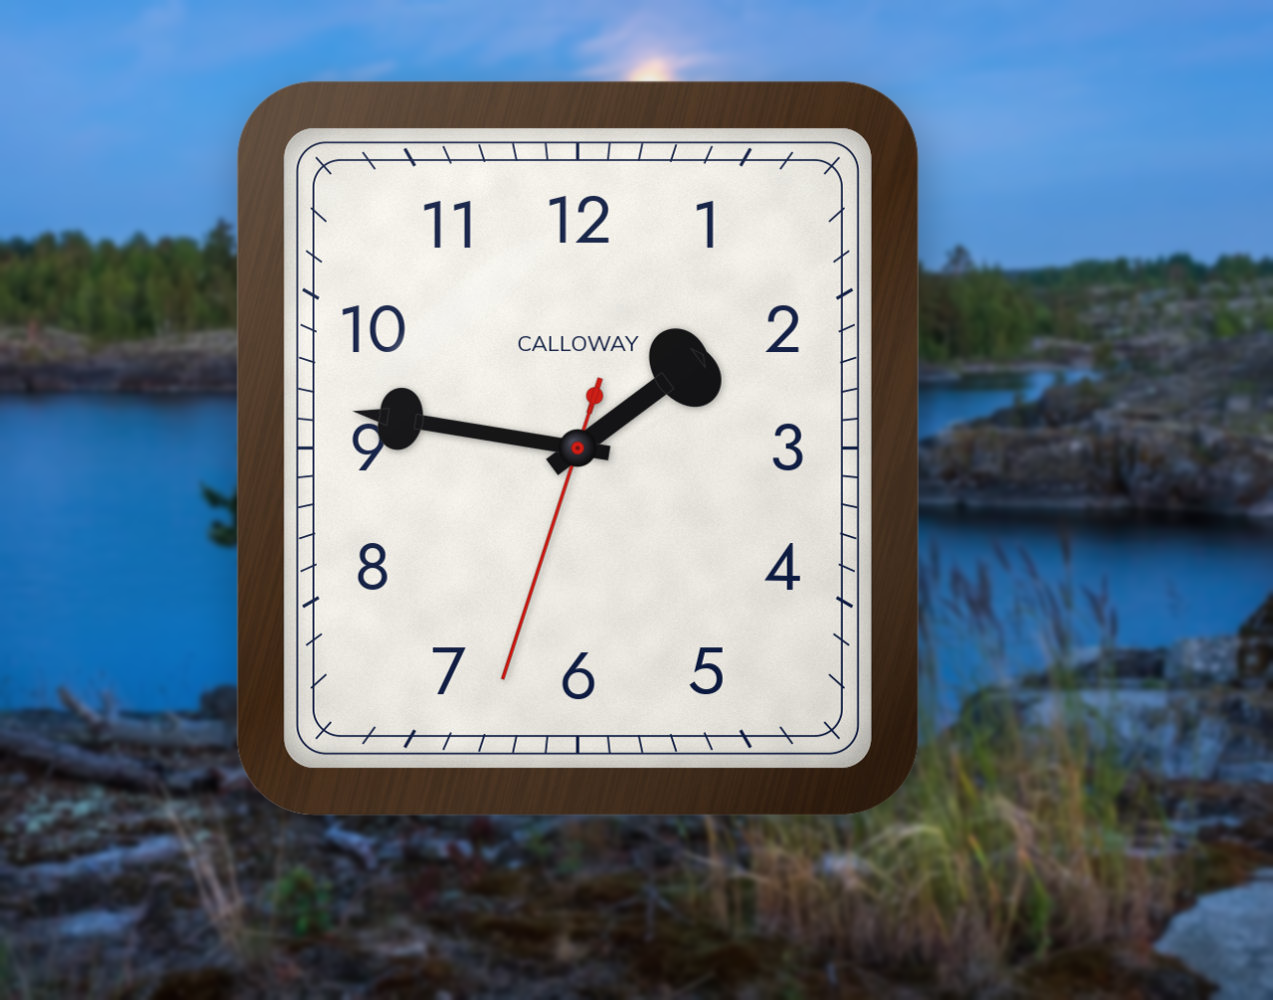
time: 1:46:33
